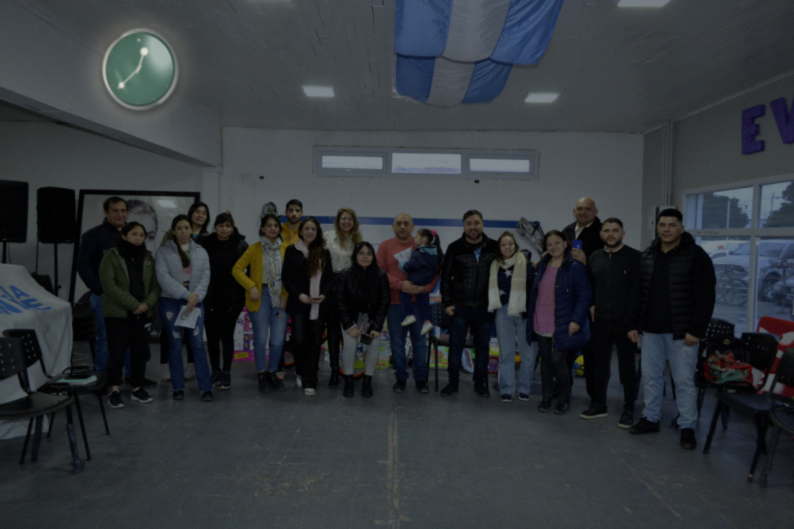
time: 12:38
